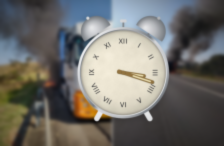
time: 3:18
